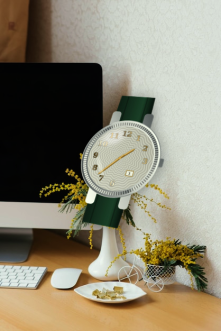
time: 1:37
